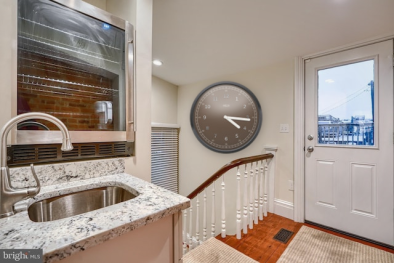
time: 4:16
